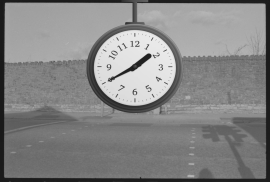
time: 1:40
